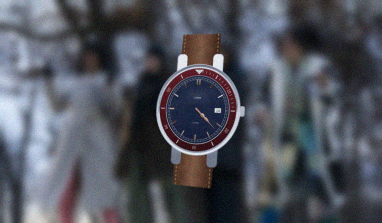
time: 4:22
